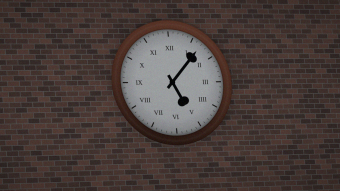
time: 5:07
